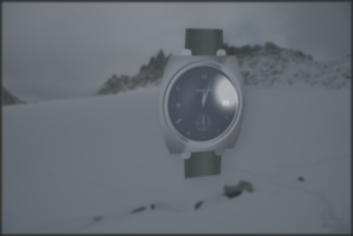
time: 12:03
